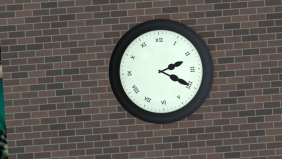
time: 2:20
